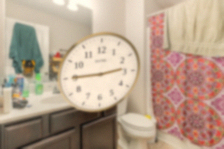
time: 2:45
